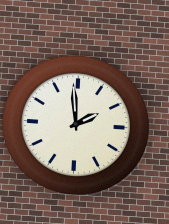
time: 1:59
